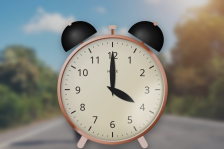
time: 4:00
